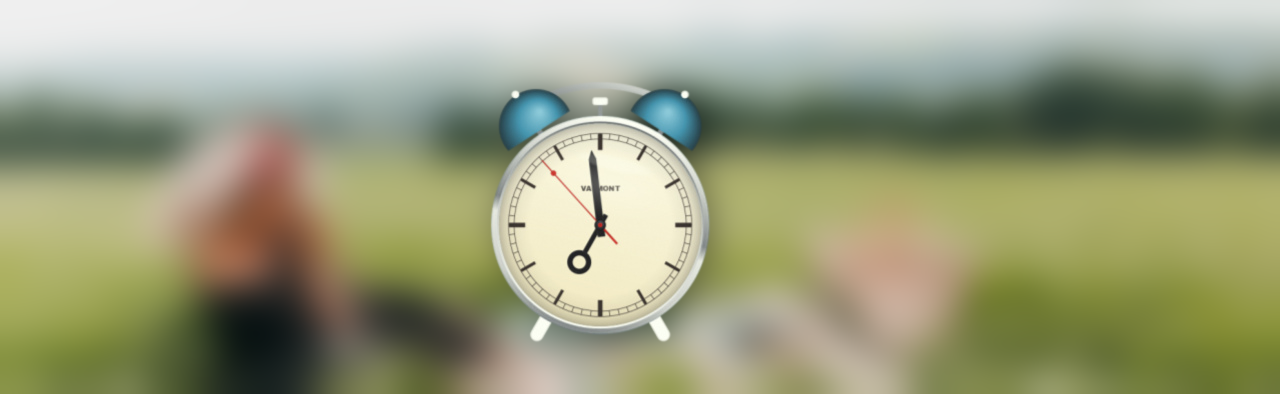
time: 6:58:53
